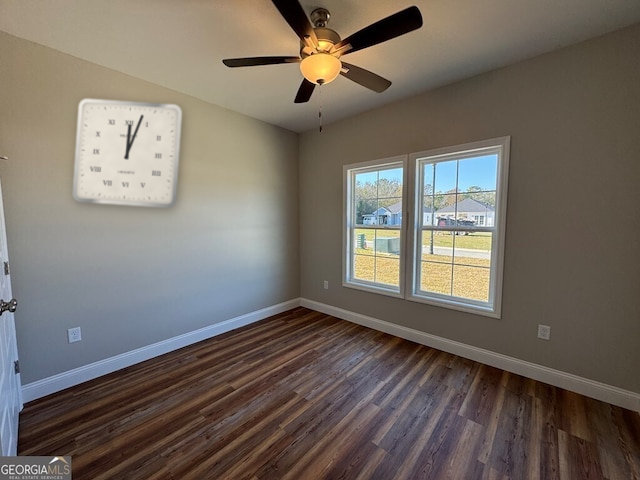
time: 12:03
